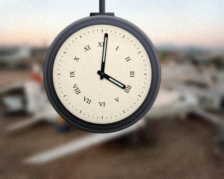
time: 4:01
